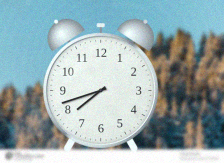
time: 7:42
